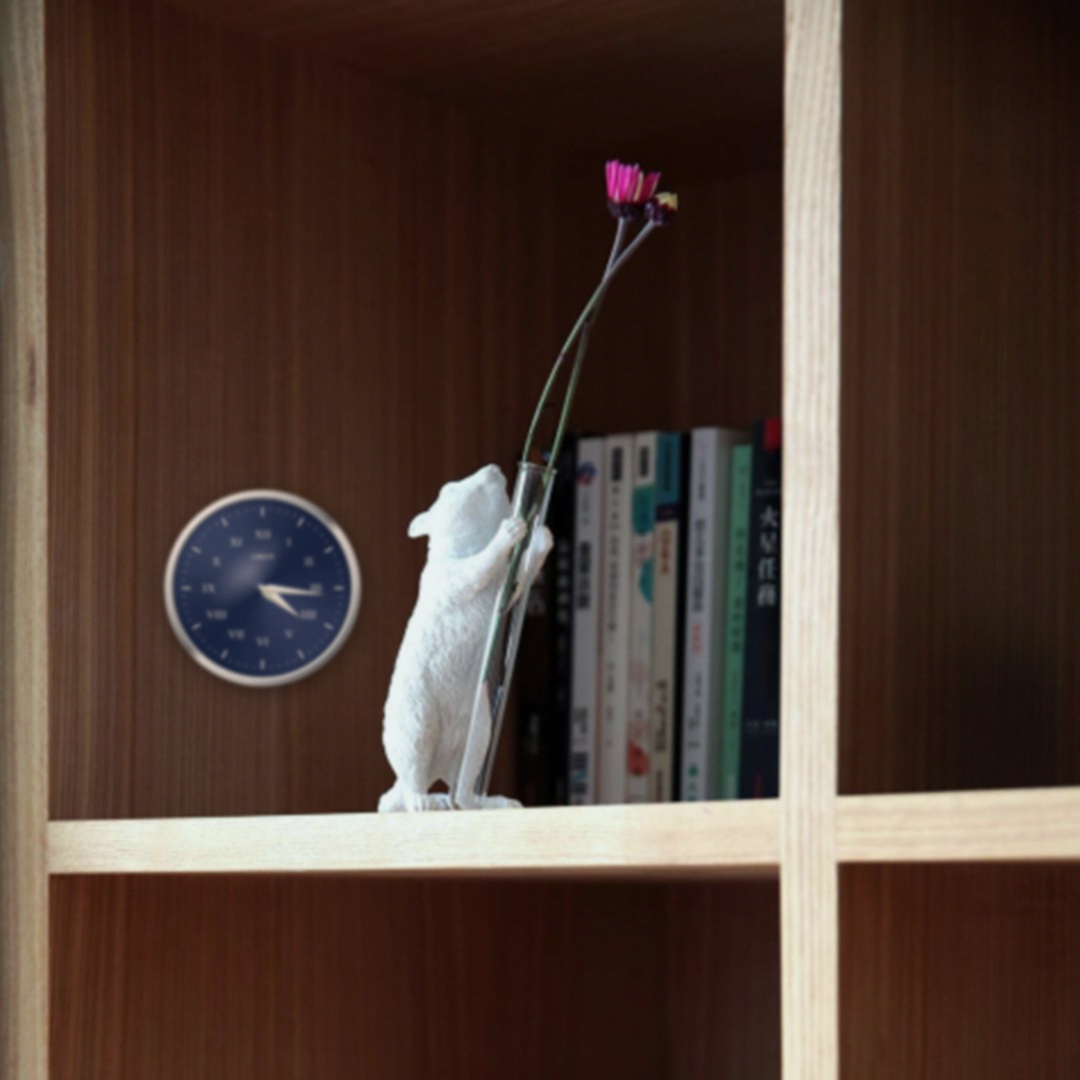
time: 4:16
